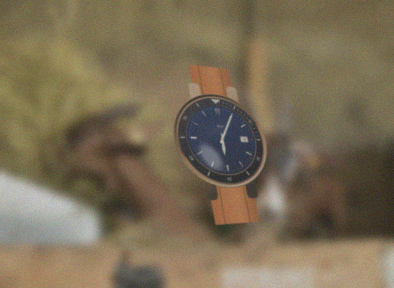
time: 6:05
